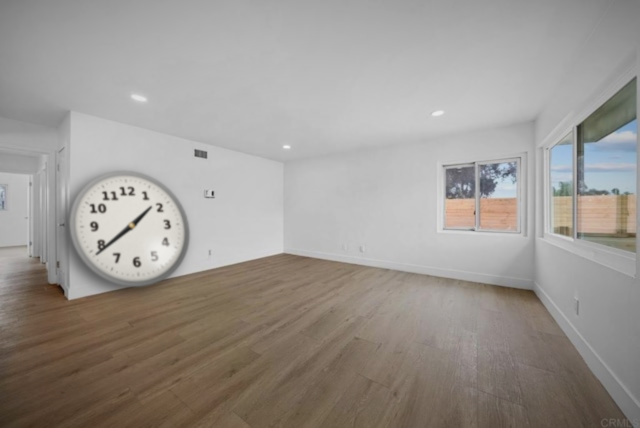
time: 1:39
